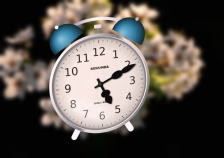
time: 5:11
